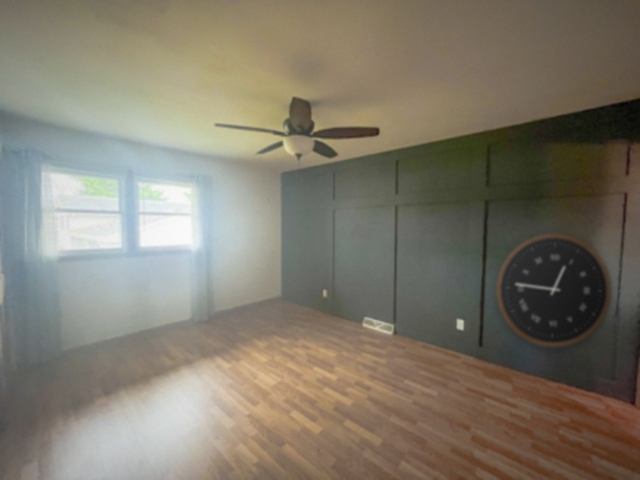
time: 12:46
